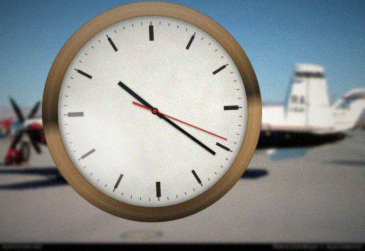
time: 10:21:19
